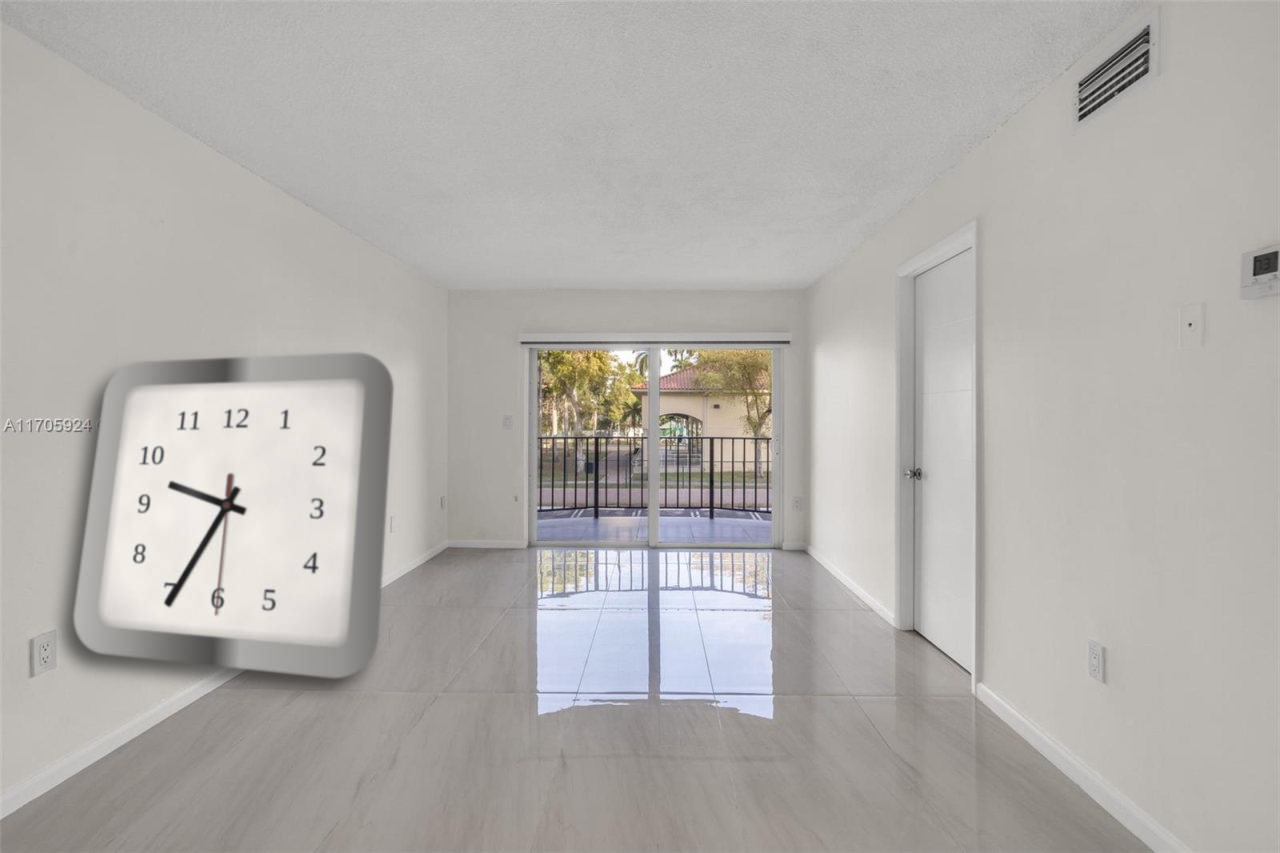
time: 9:34:30
